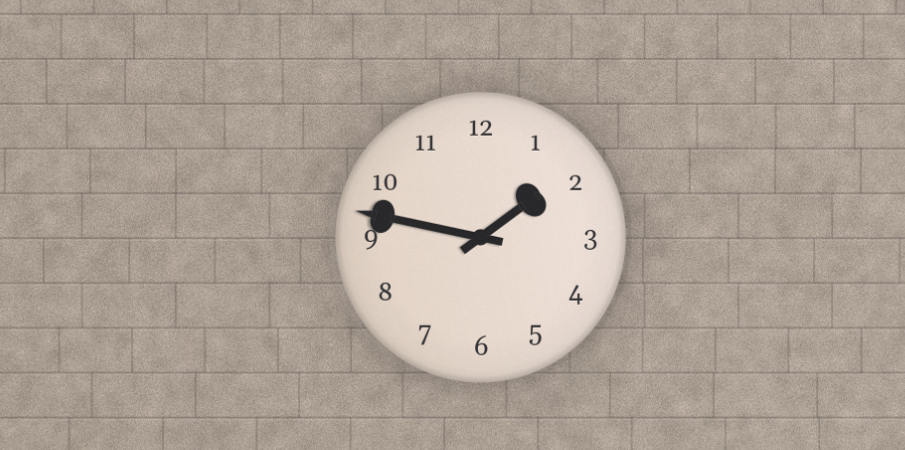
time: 1:47
